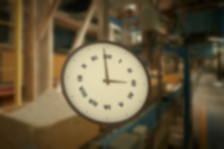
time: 2:59
